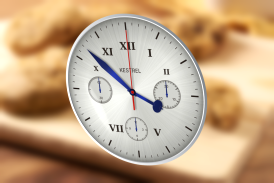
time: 3:52
